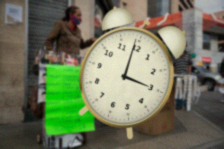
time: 2:59
